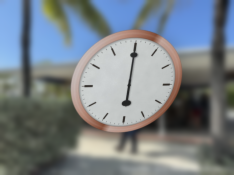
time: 6:00
